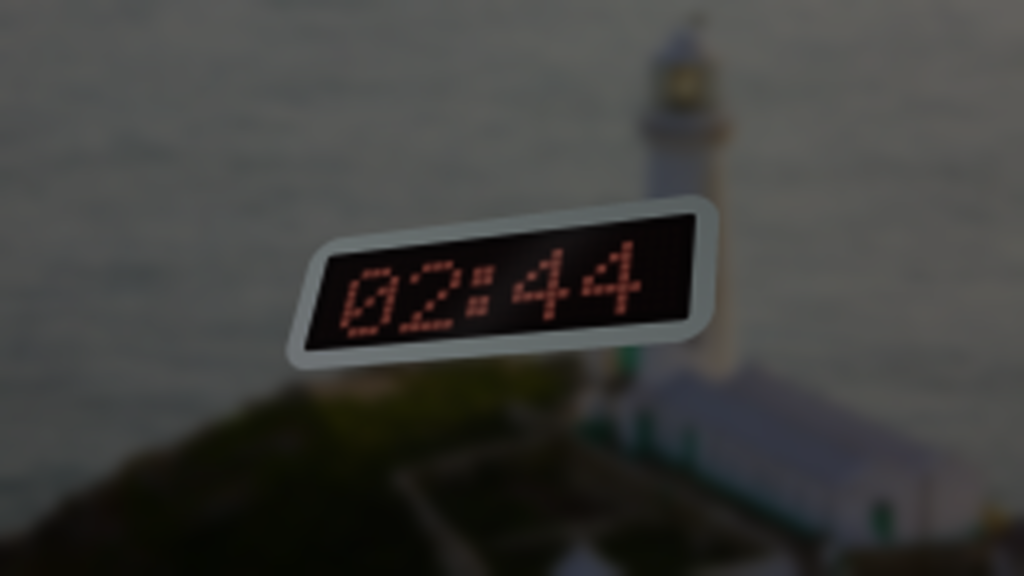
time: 2:44
